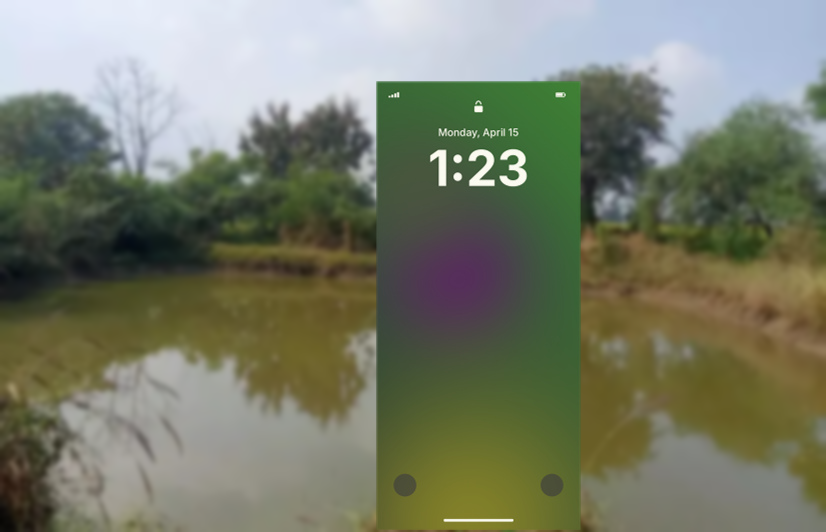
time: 1:23
